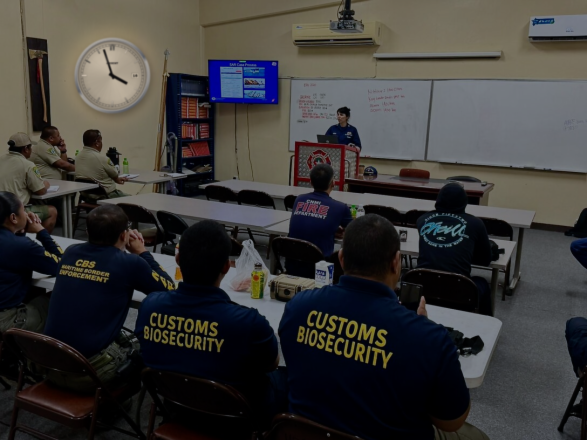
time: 3:57
